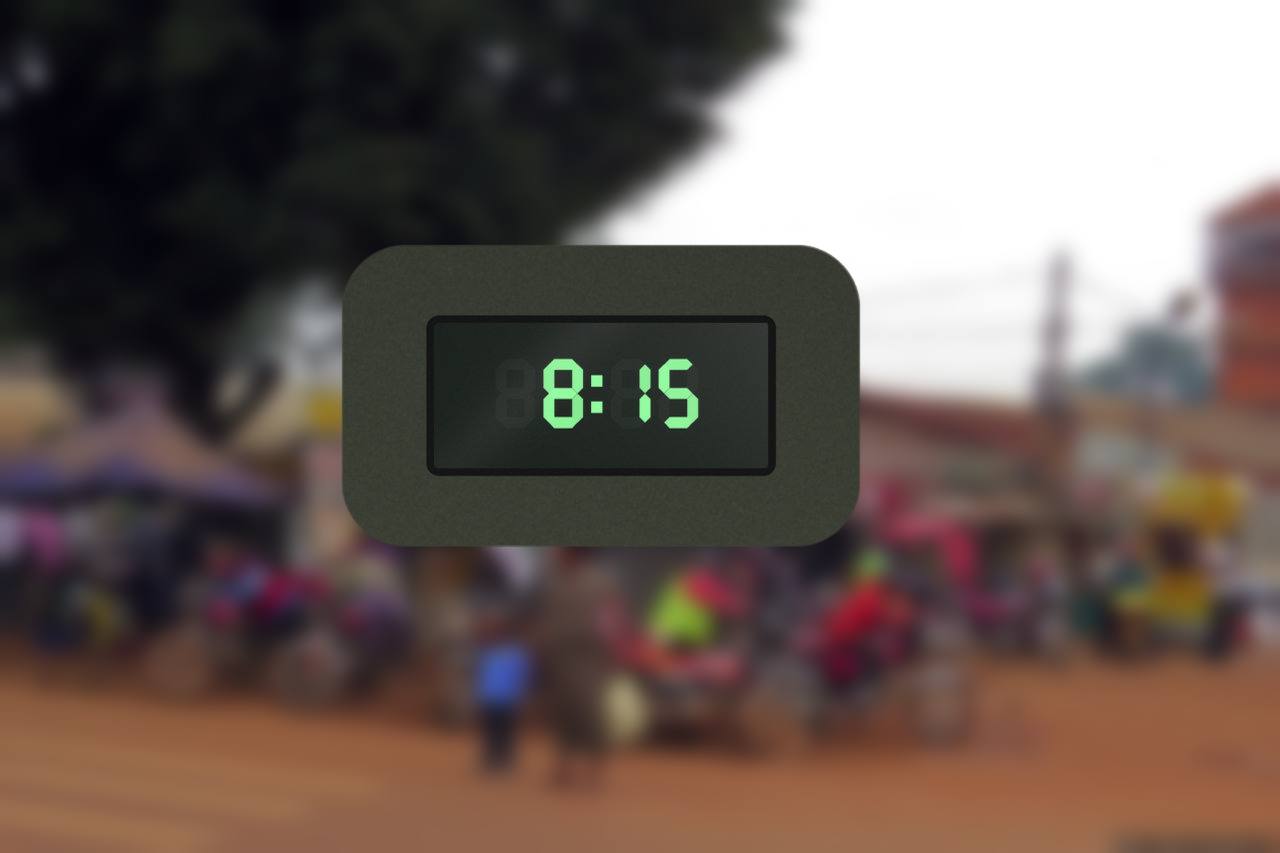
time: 8:15
